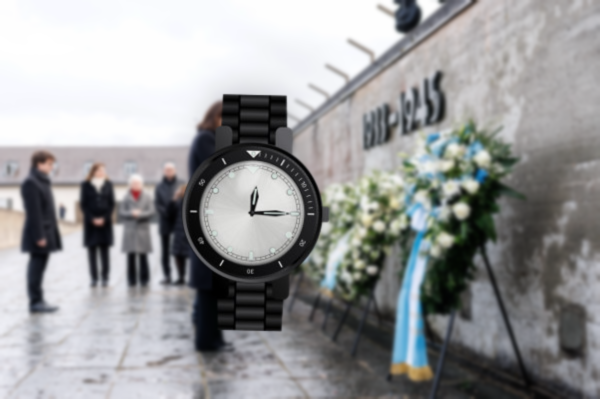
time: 12:15
